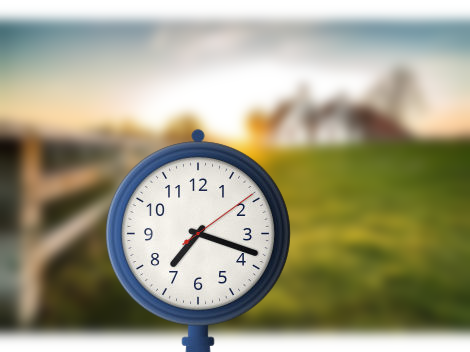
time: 7:18:09
